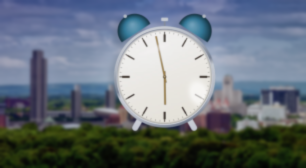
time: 5:58
